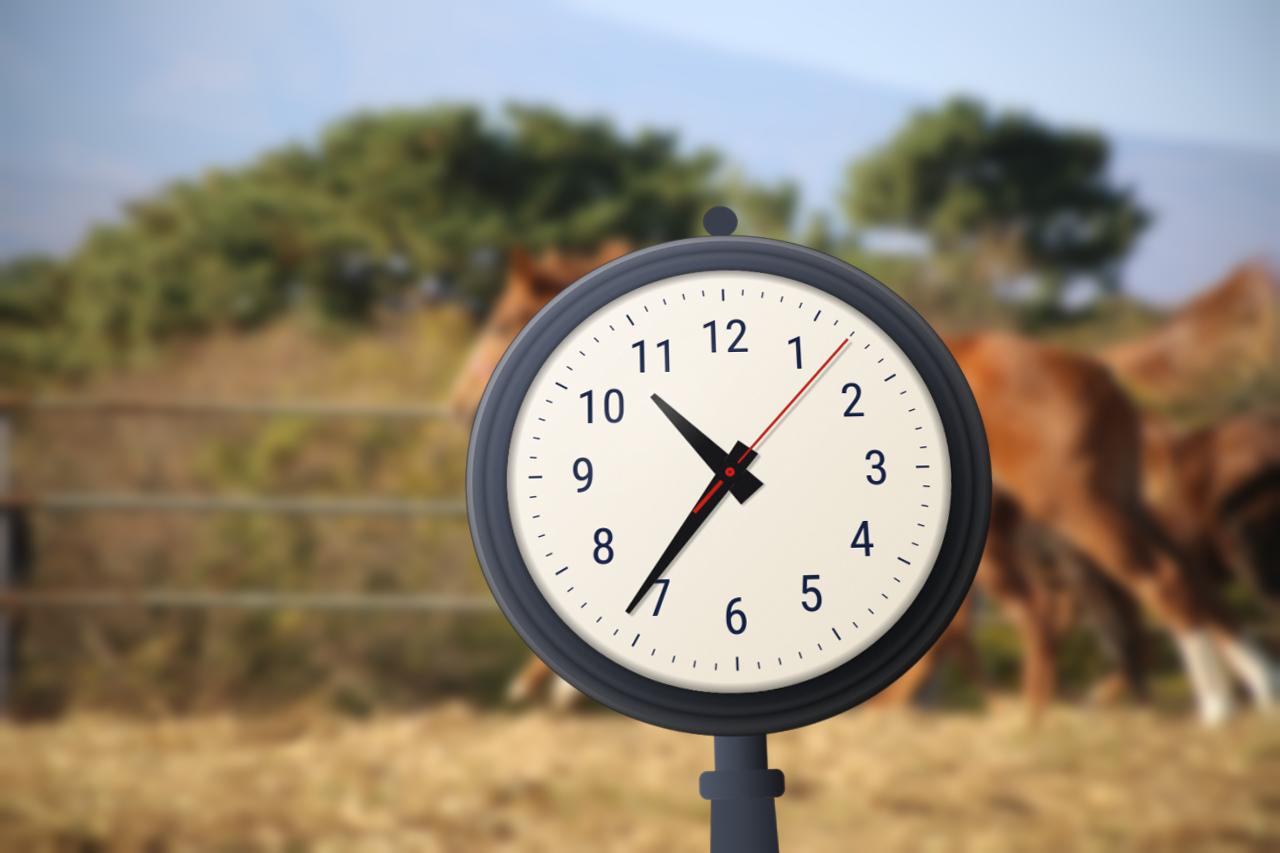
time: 10:36:07
